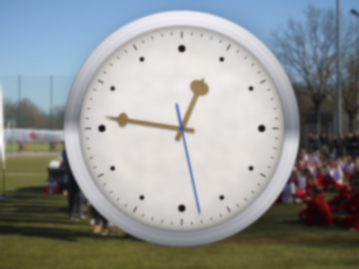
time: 12:46:28
